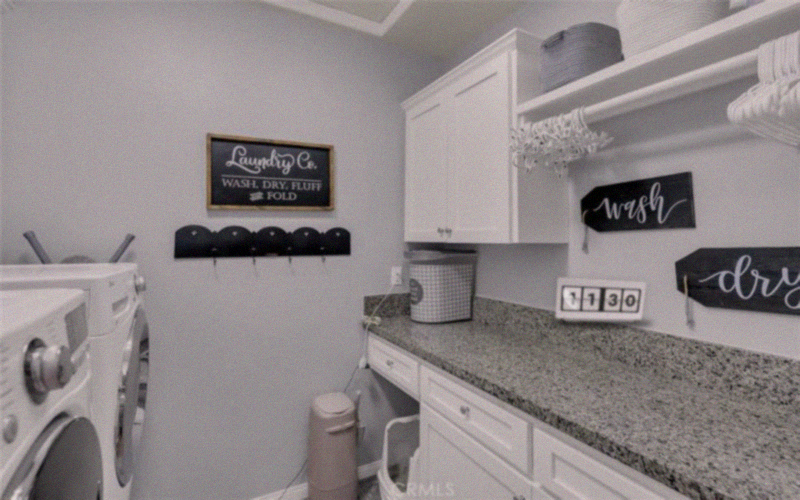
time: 11:30
